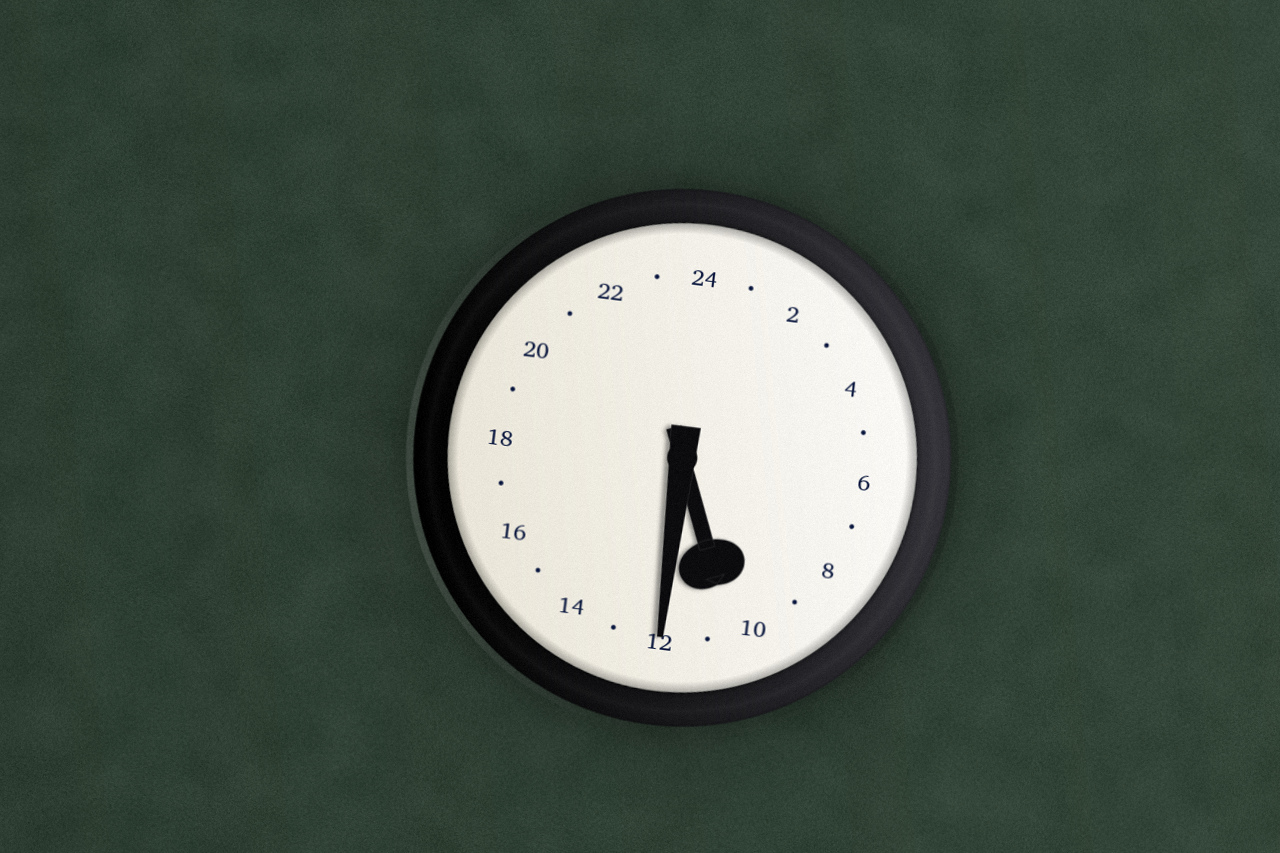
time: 10:30
